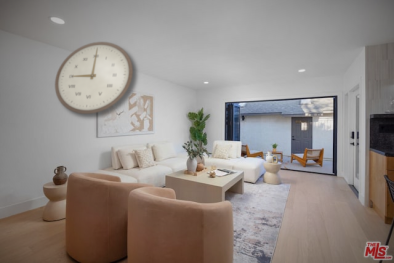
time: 9:00
